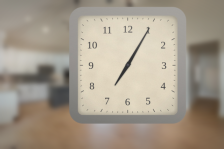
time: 7:05
